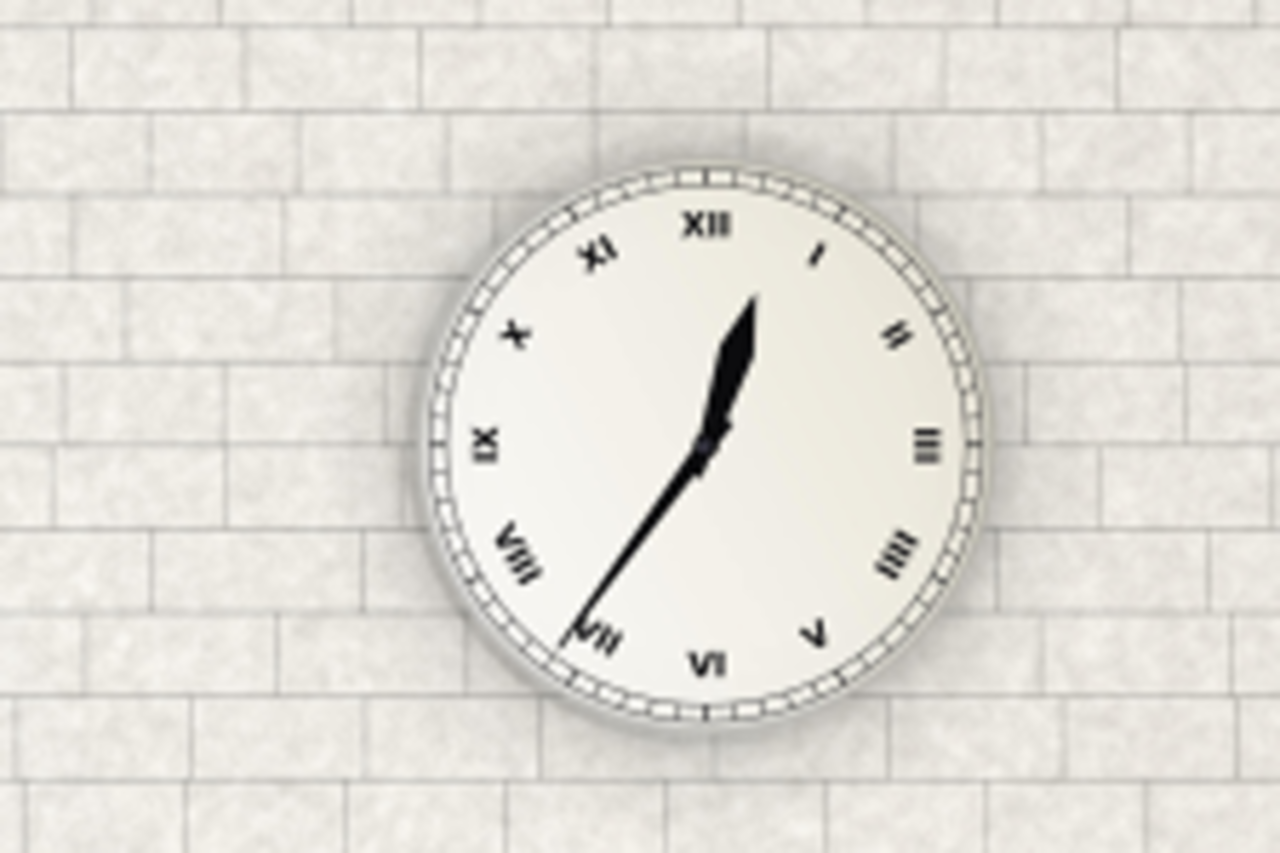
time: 12:36
